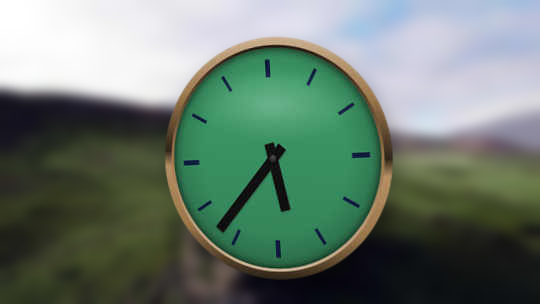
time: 5:37
